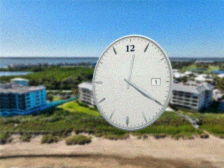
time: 12:20
